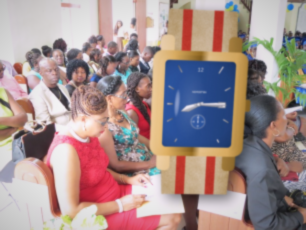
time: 8:15
